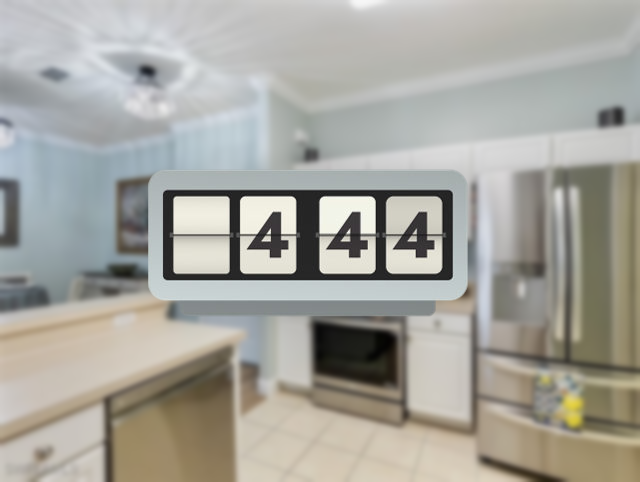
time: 4:44
